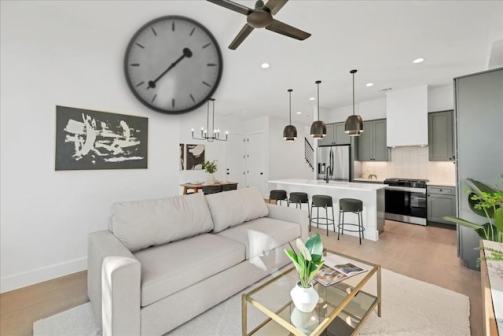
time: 1:38
